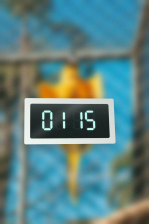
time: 1:15
